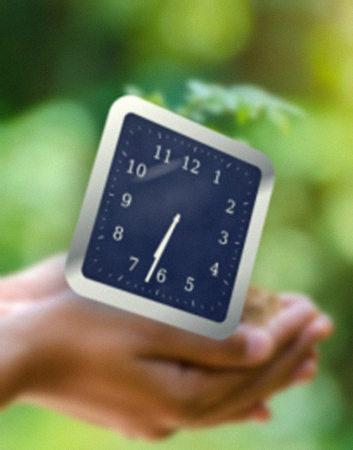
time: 6:32
